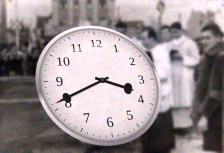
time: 3:41
